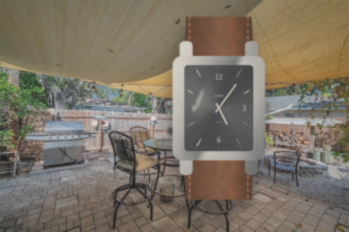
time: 5:06
